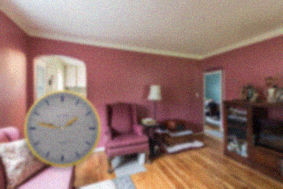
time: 1:47
